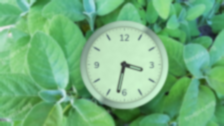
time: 3:32
